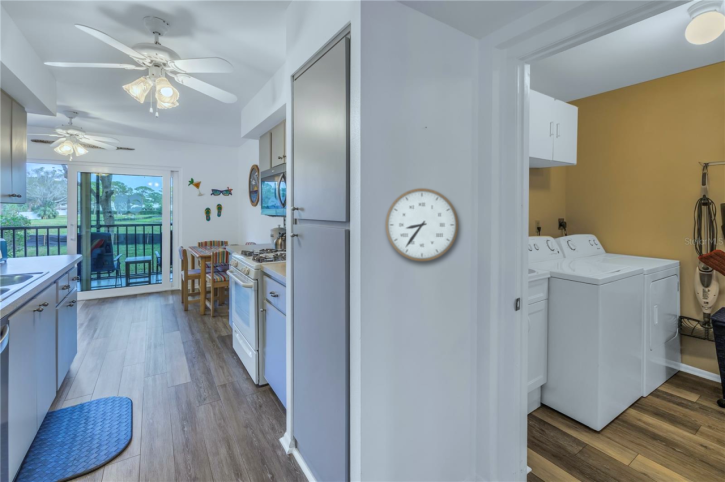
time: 8:36
